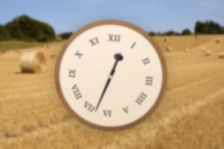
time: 12:33
